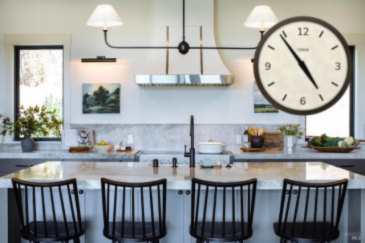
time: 4:54
